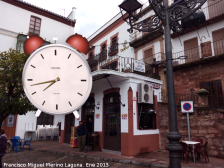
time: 7:43
